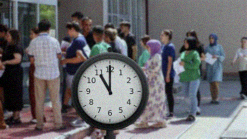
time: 11:00
